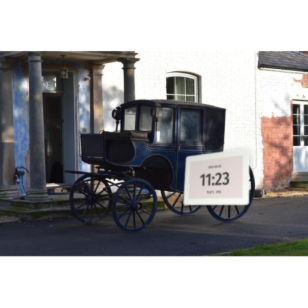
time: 11:23
